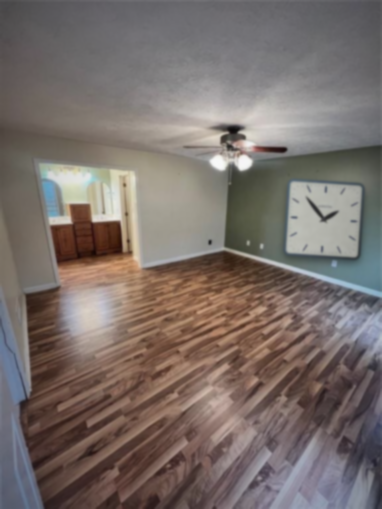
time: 1:53
